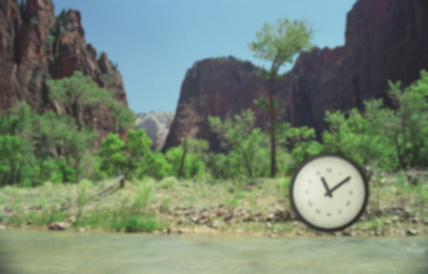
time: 11:09
